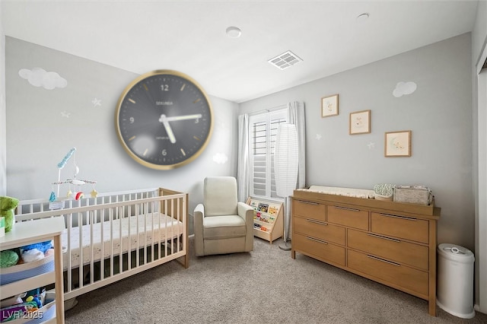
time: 5:14
